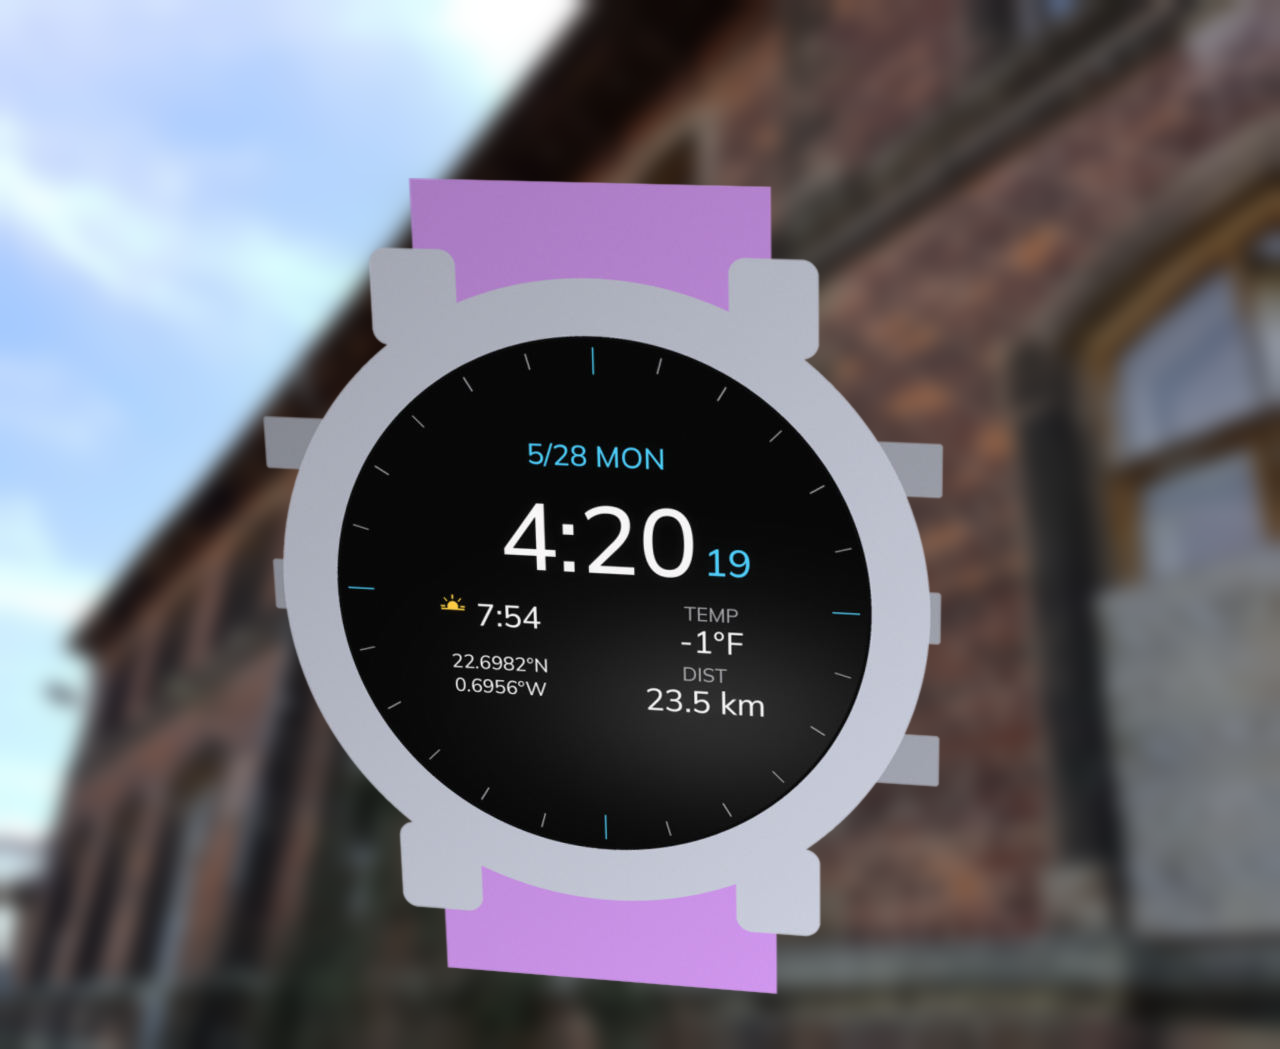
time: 4:20:19
